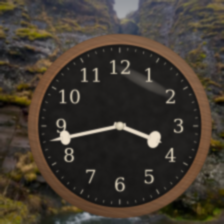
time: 3:43
